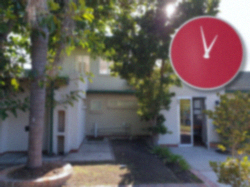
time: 12:58
